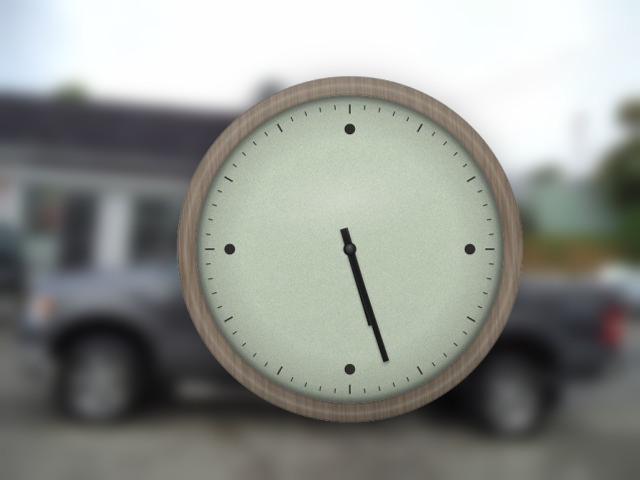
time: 5:27
